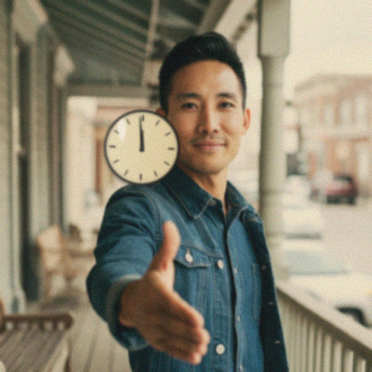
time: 11:59
